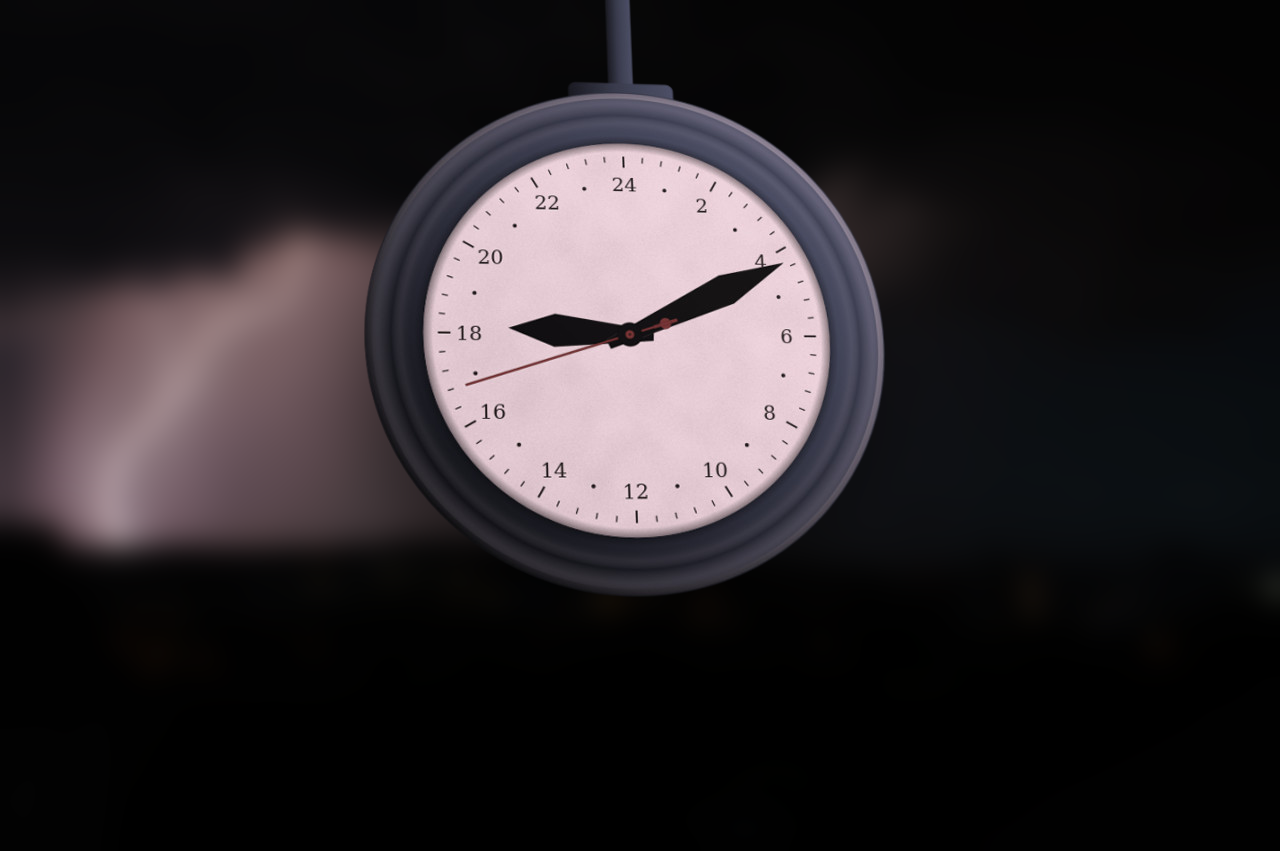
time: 18:10:42
